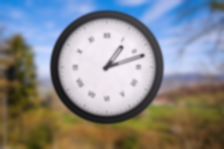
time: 1:12
